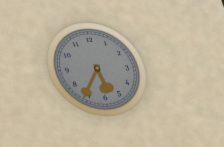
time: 5:36
